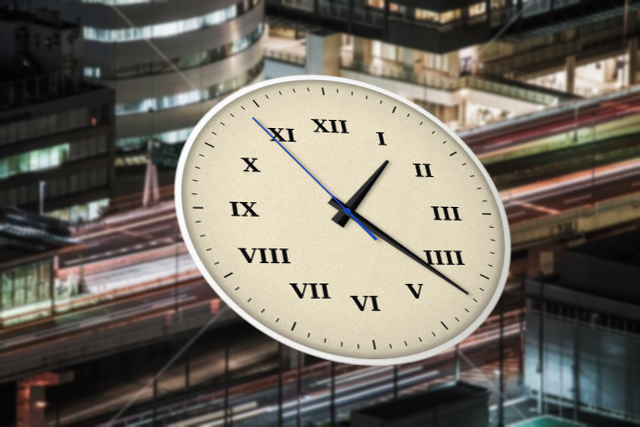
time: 1:21:54
